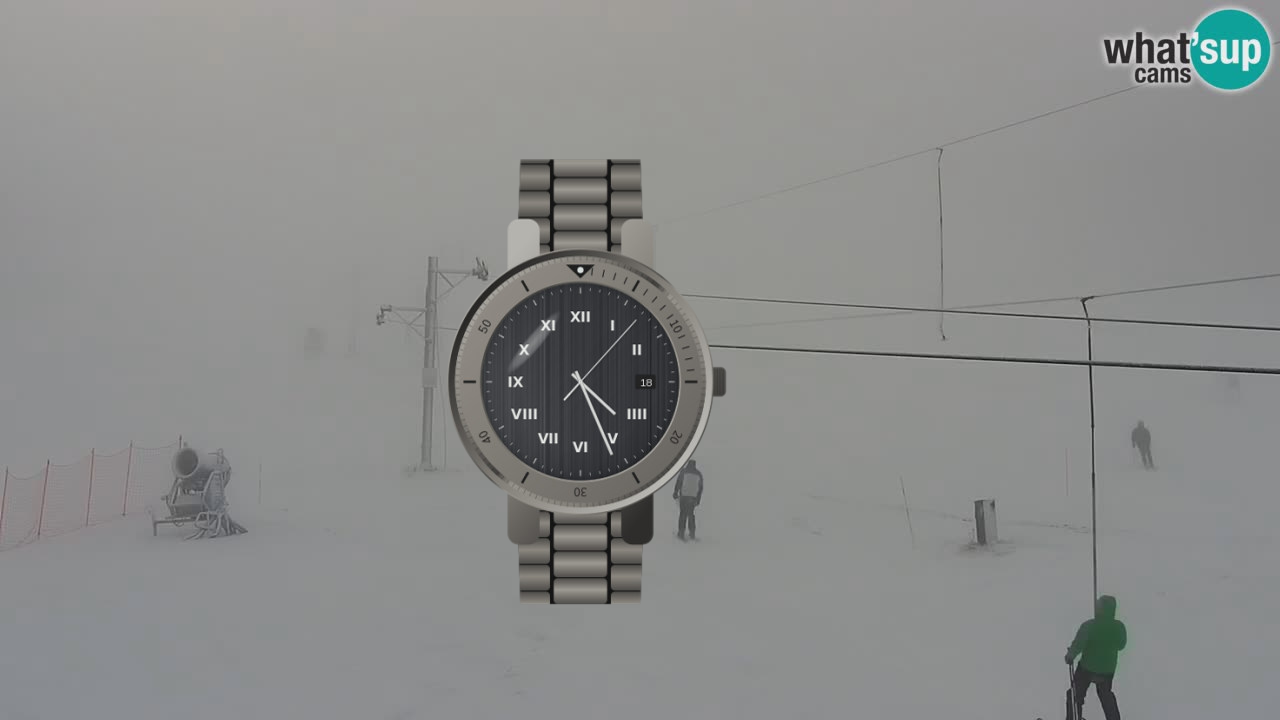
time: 4:26:07
